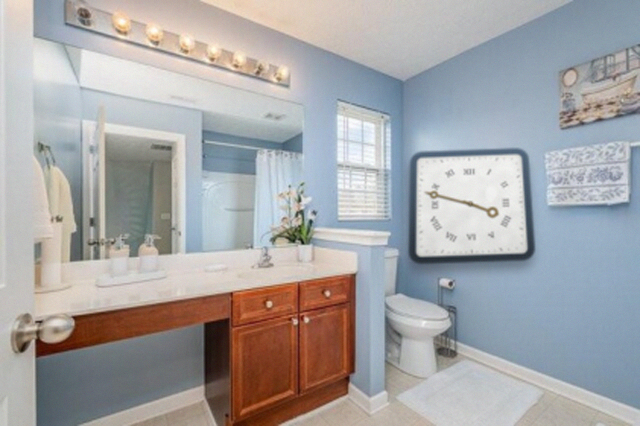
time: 3:48
